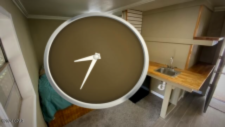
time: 8:34
